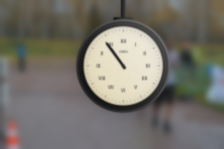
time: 10:54
